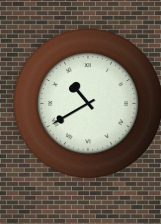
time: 10:40
